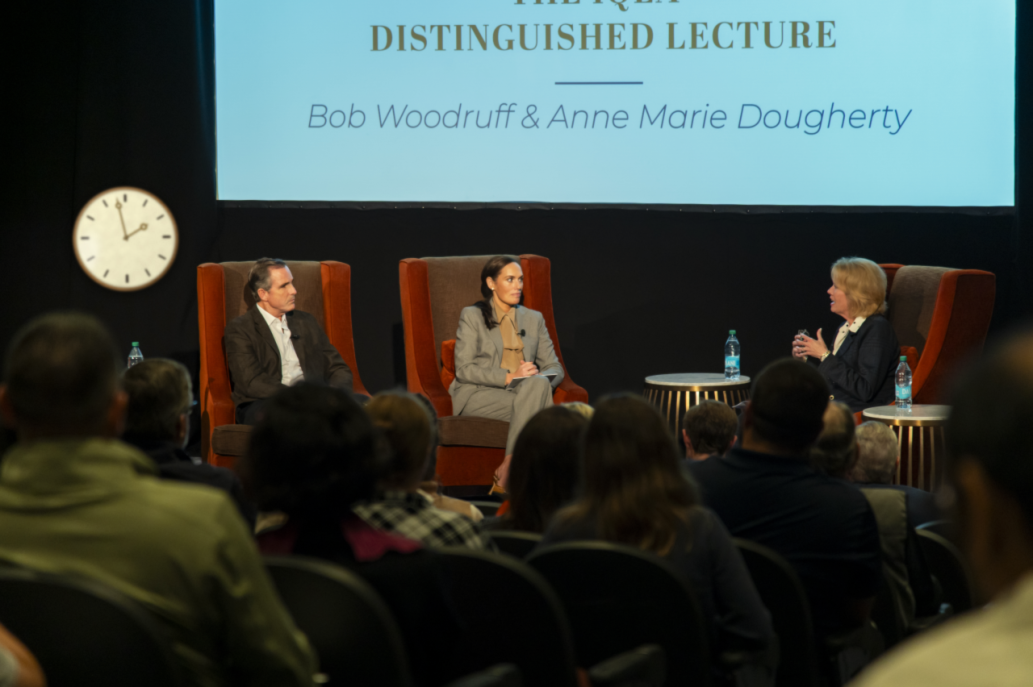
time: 1:58
